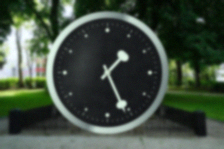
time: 1:26
